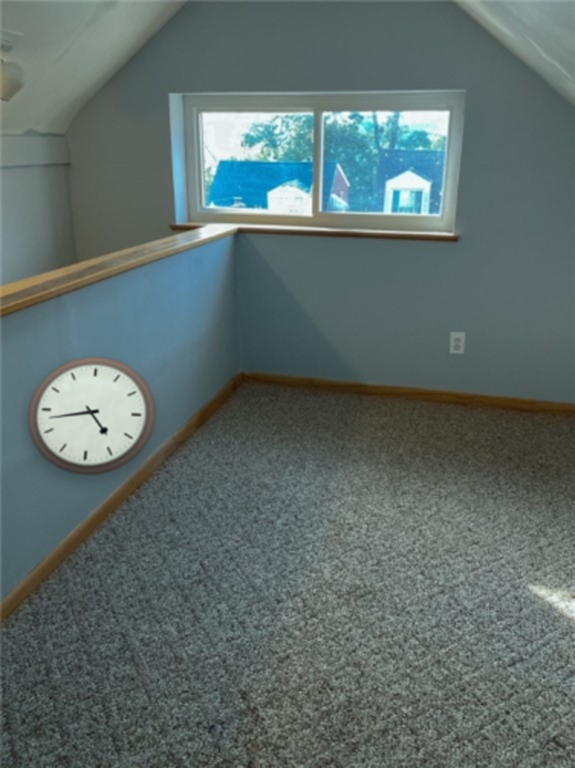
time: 4:43
